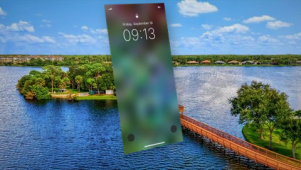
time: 9:13
